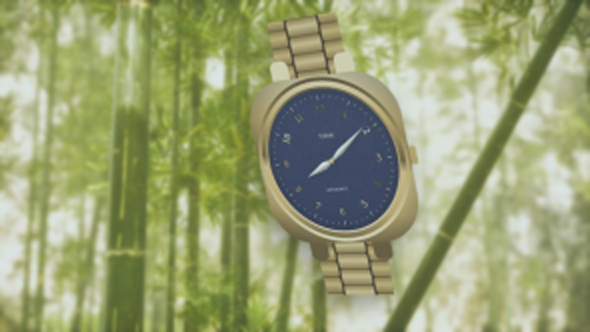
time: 8:09
